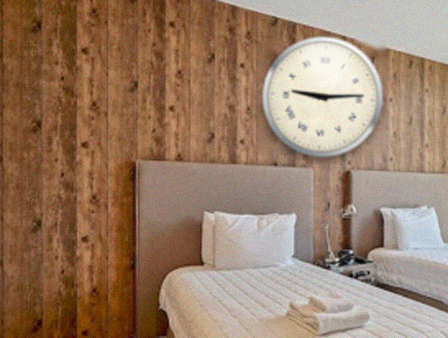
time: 9:14
